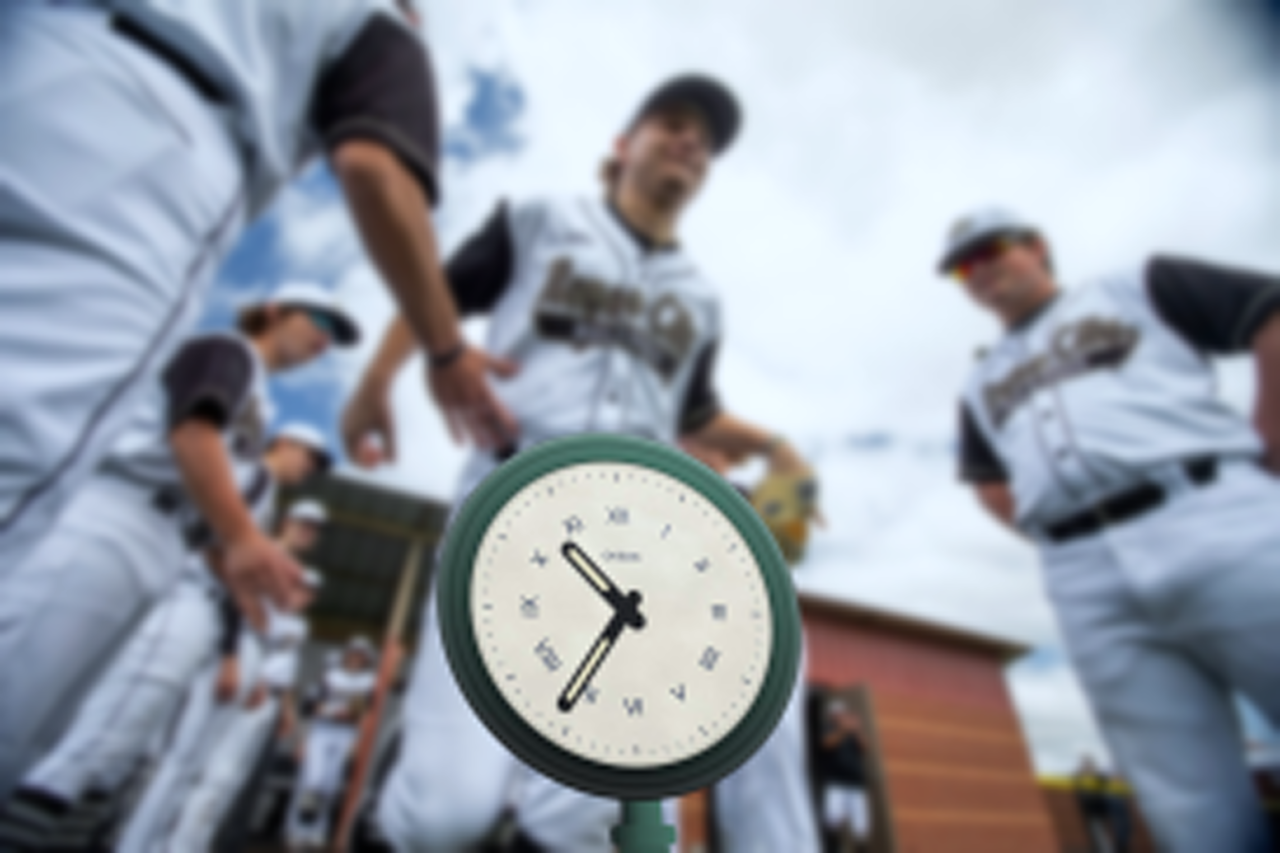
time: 10:36
